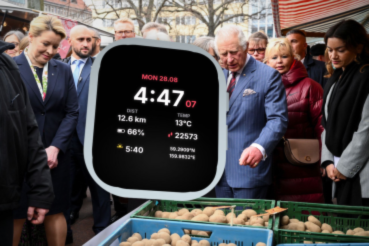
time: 4:47:07
